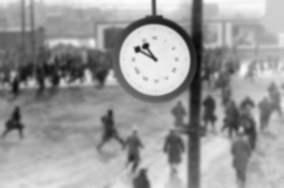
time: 10:50
